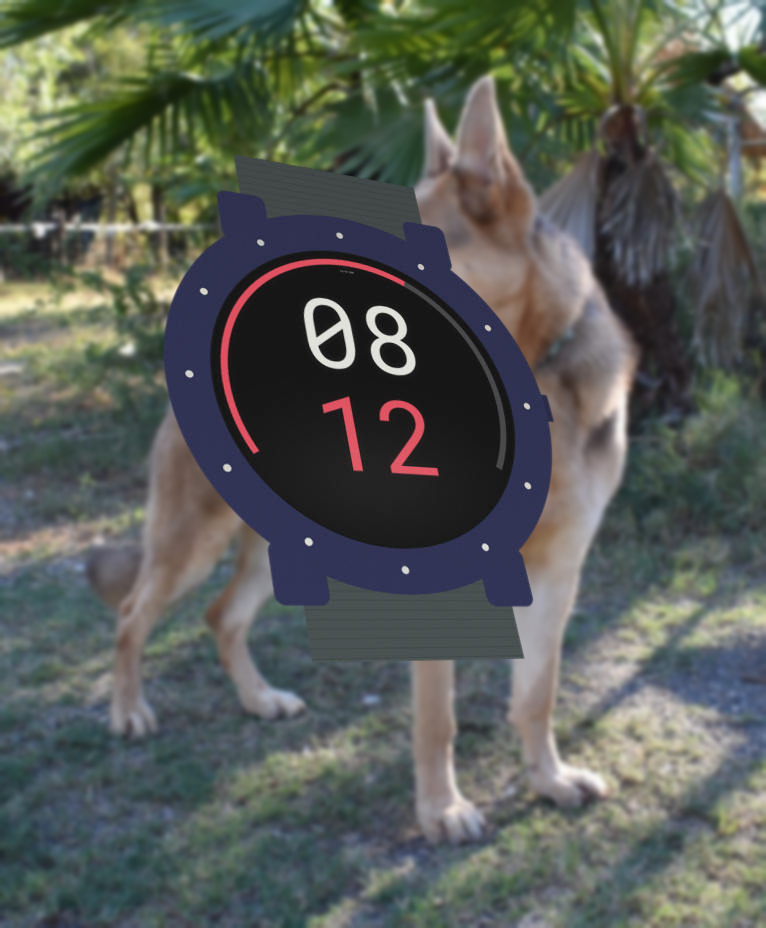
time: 8:12
